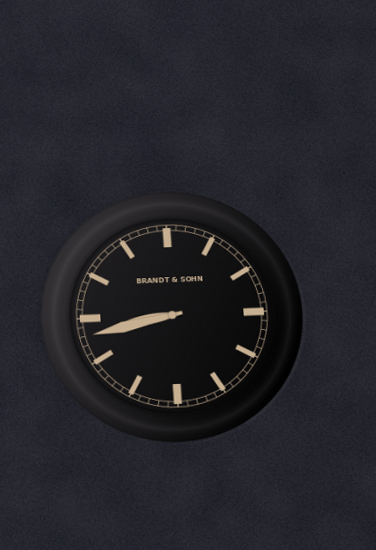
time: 8:43
